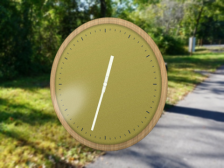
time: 12:33
